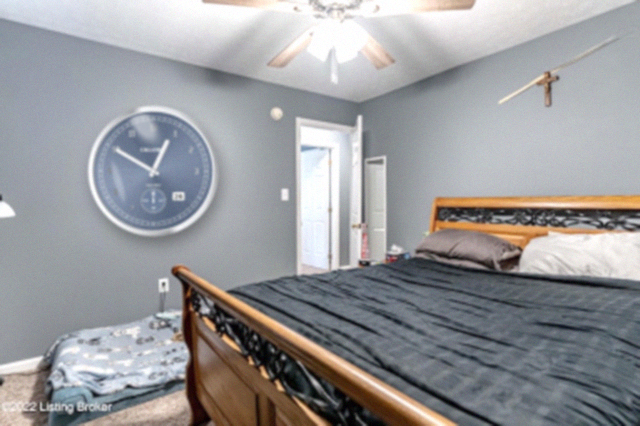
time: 12:50
